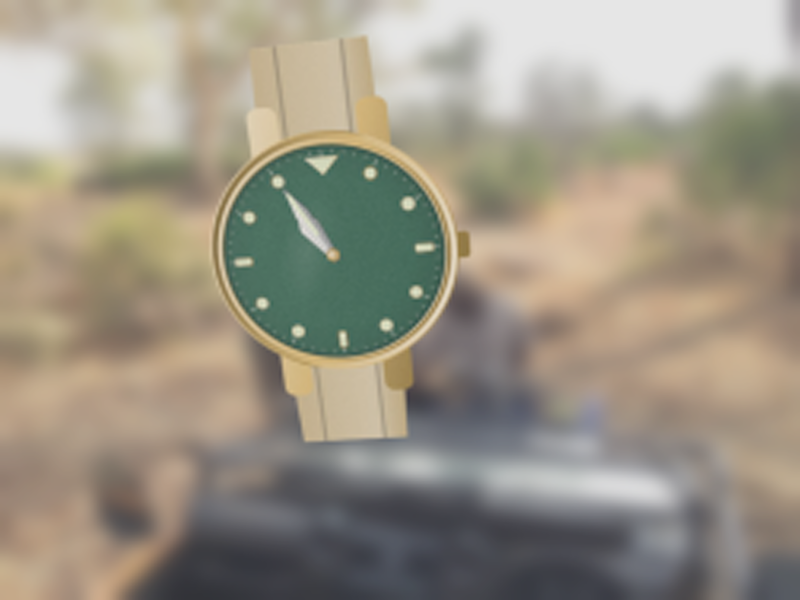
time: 10:55
